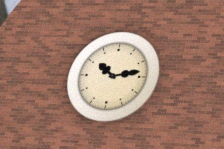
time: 10:13
